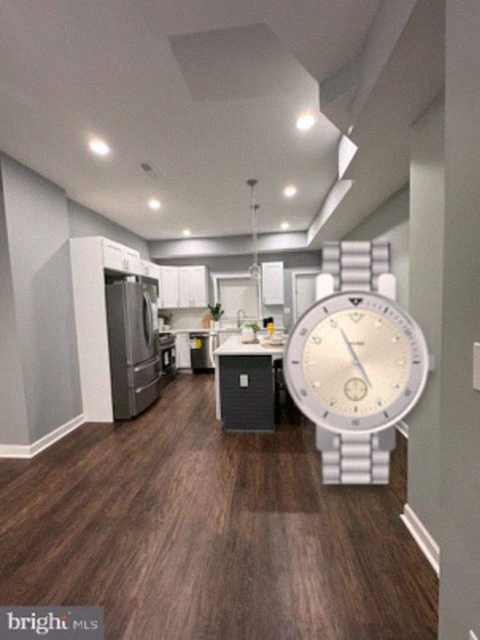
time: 4:56
